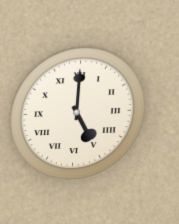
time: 5:00
